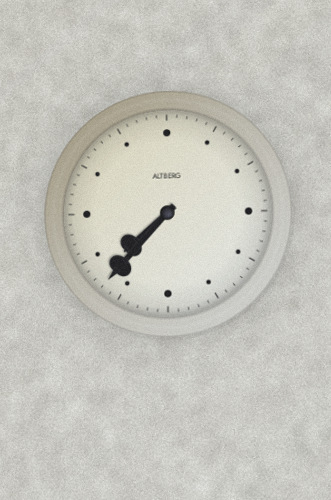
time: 7:37
